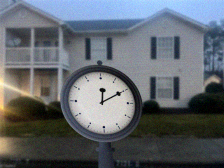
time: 12:10
